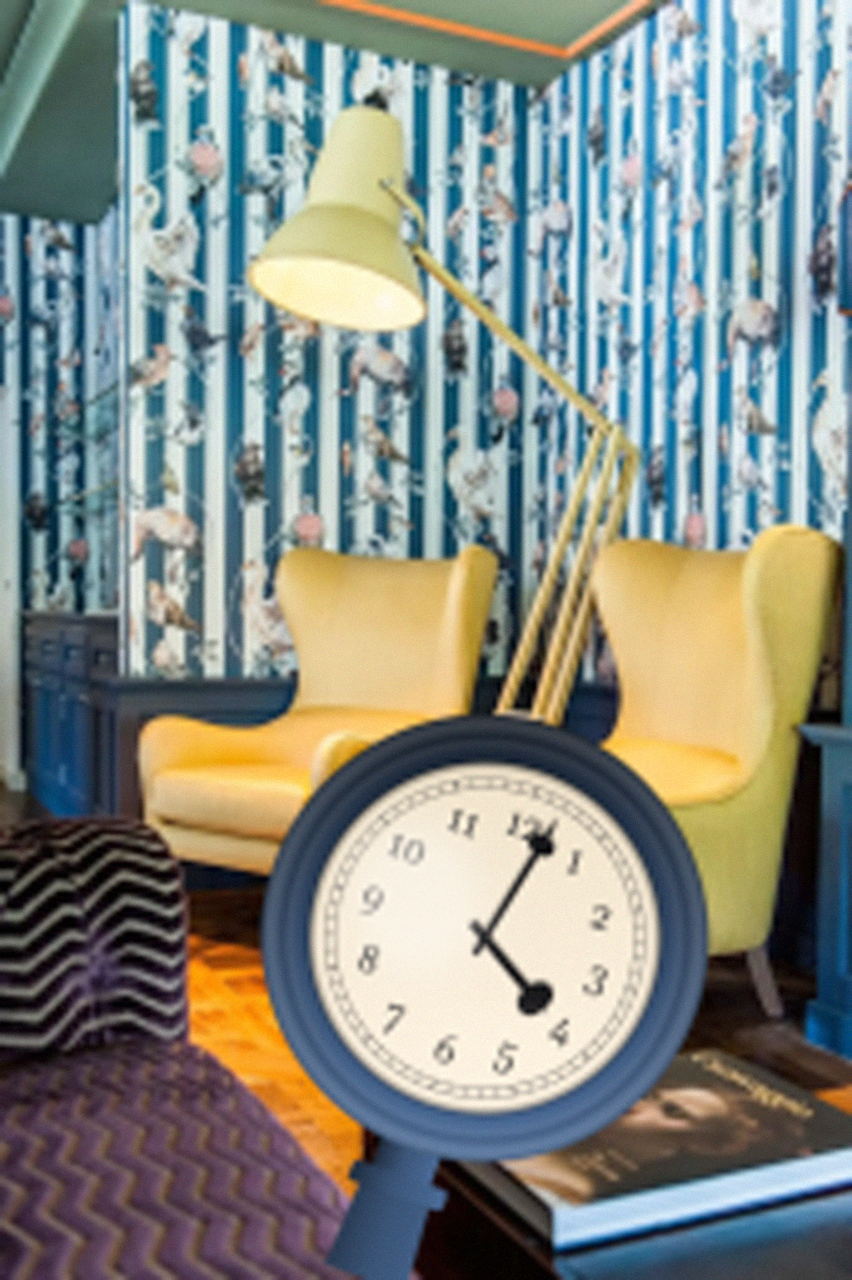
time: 4:02
